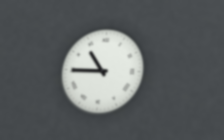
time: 10:45
